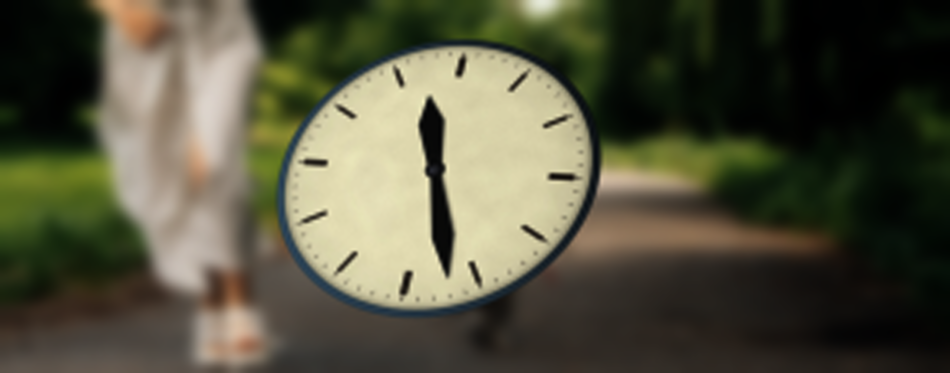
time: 11:27
